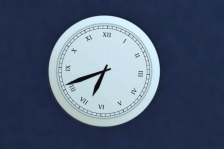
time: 6:41
